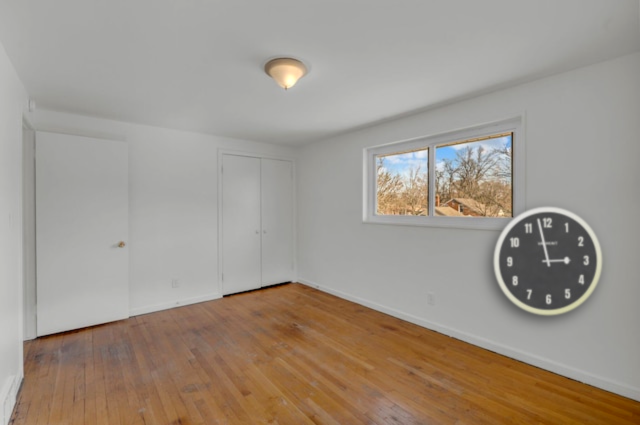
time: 2:58
